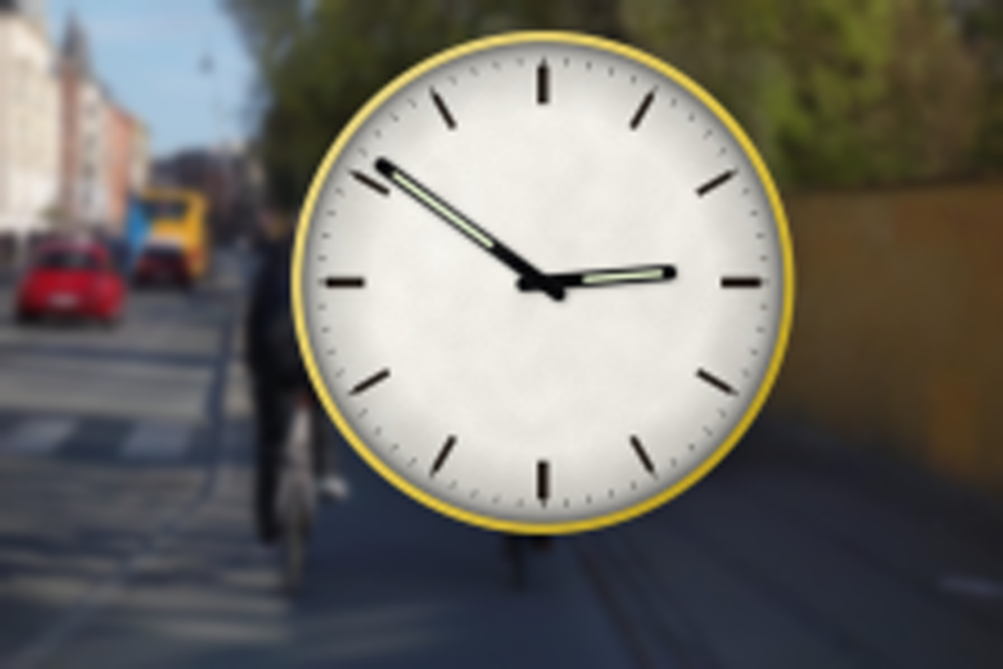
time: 2:51
